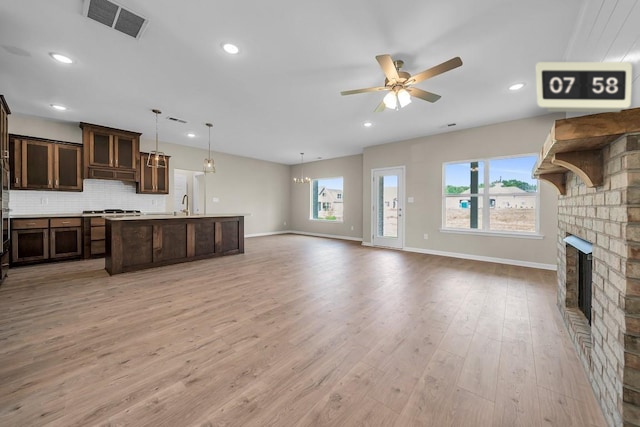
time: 7:58
